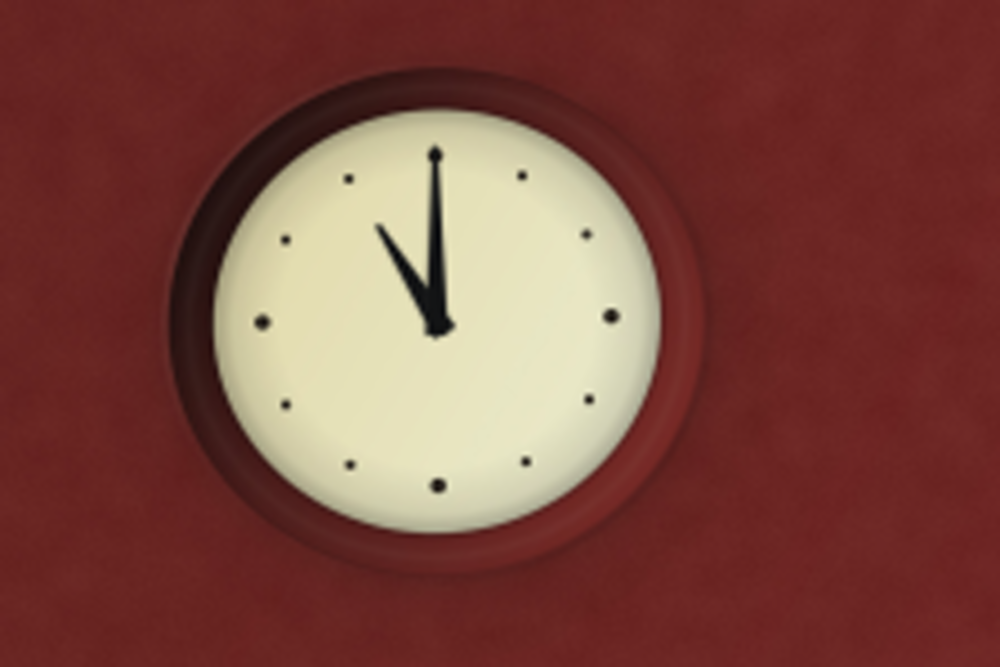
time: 11:00
